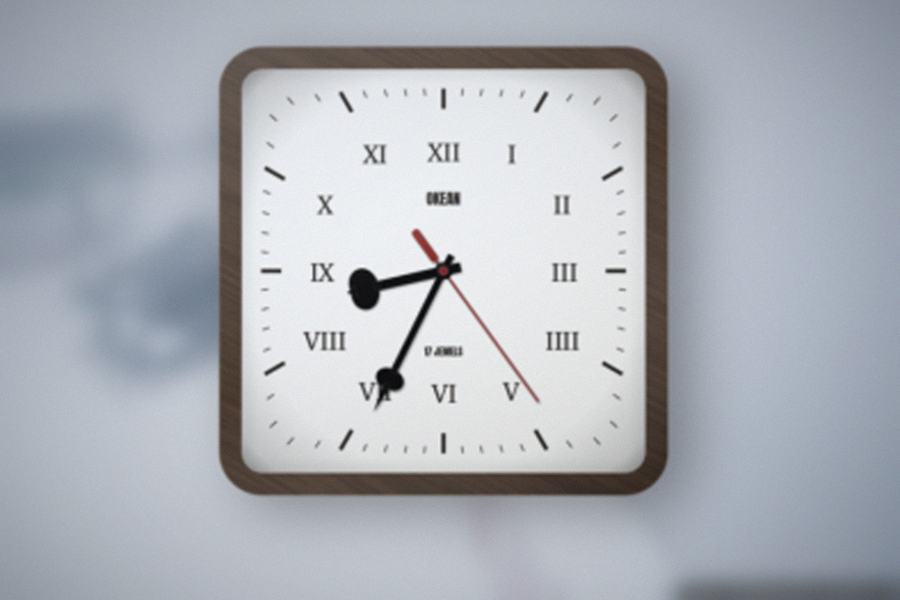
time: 8:34:24
